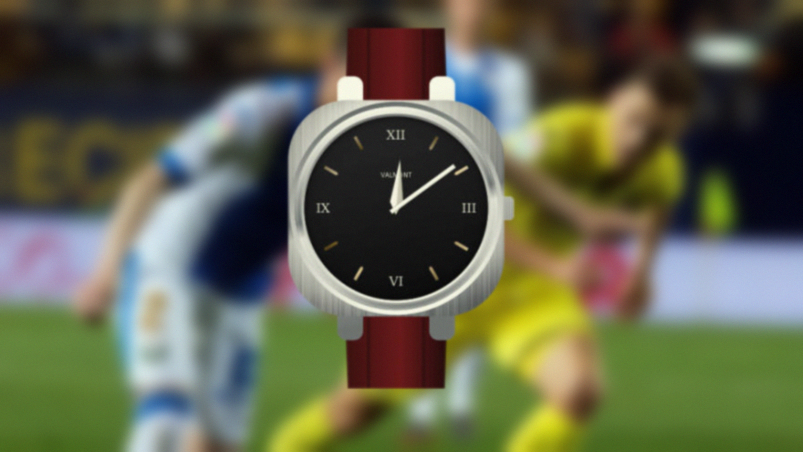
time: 12:09
